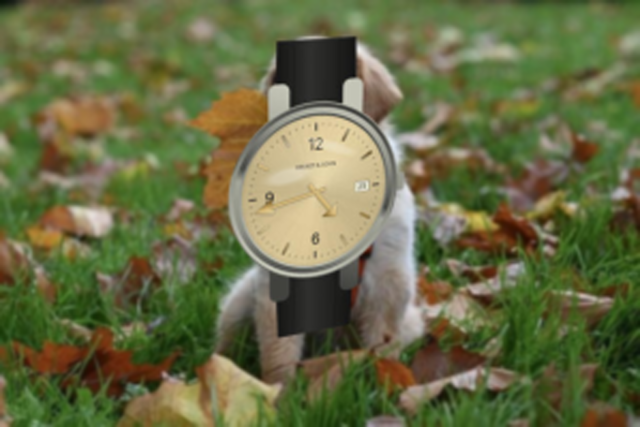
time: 4:43
